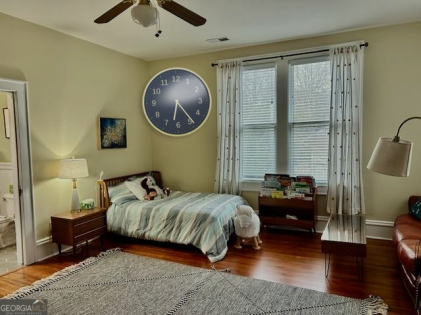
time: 6:24
